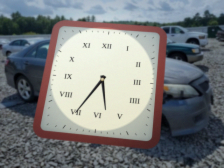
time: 5:35
